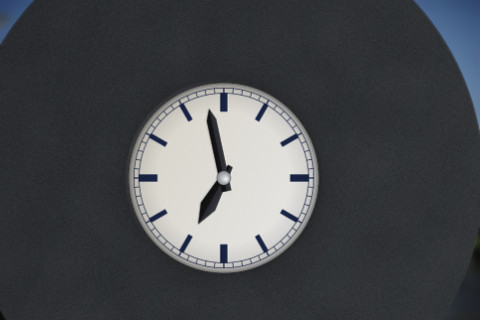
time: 6:58
